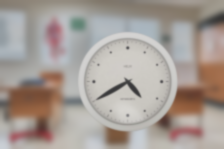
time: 4:40
